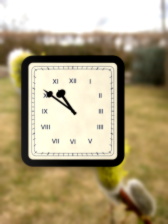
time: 10:51
